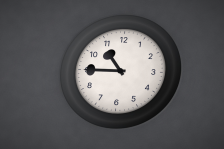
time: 10:45
